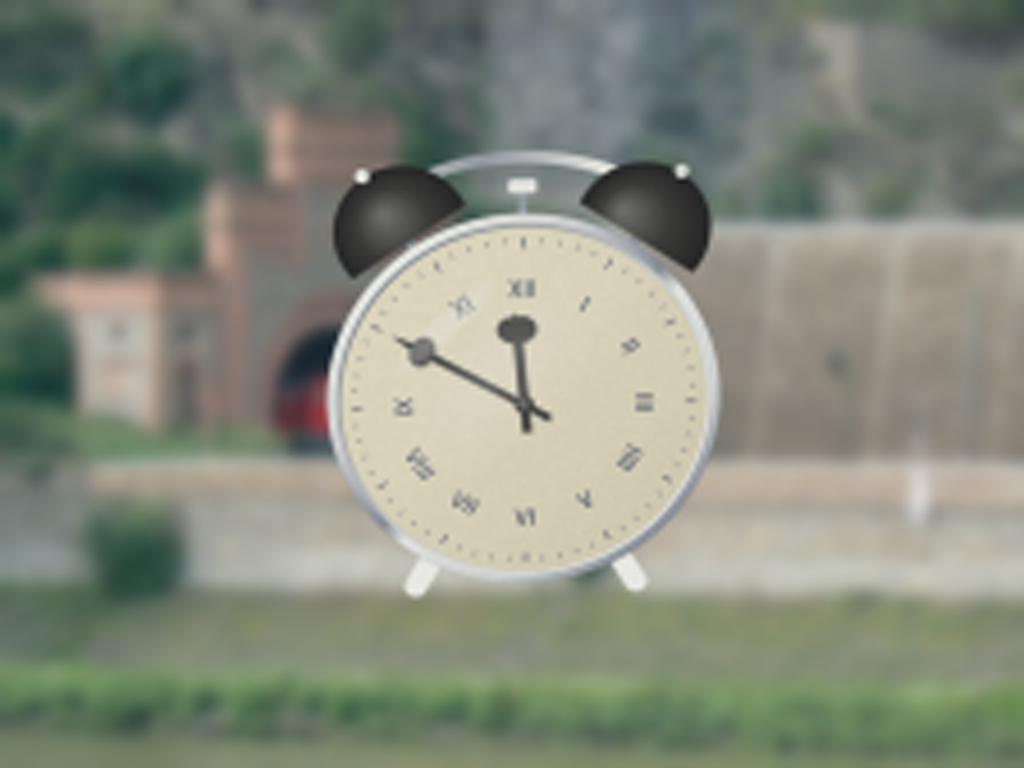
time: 11:50
